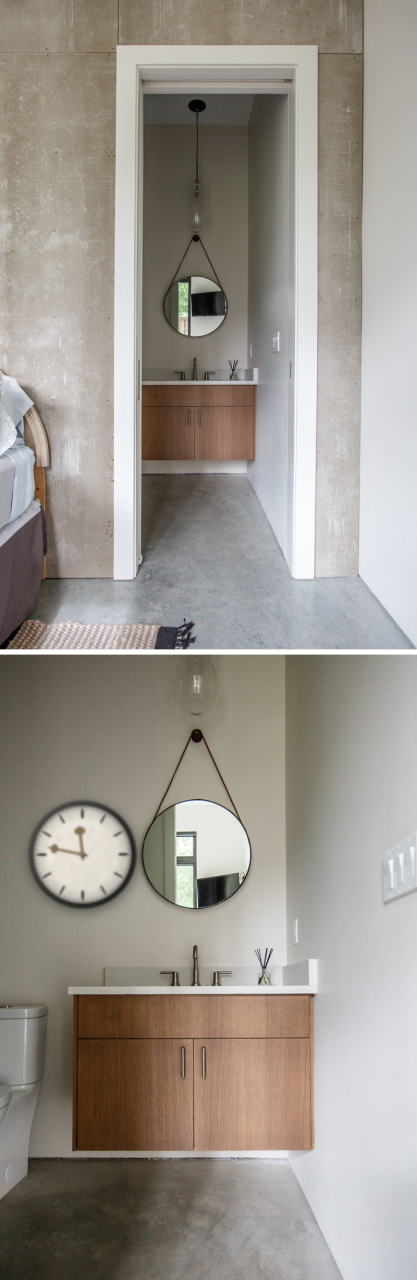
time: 11:47
